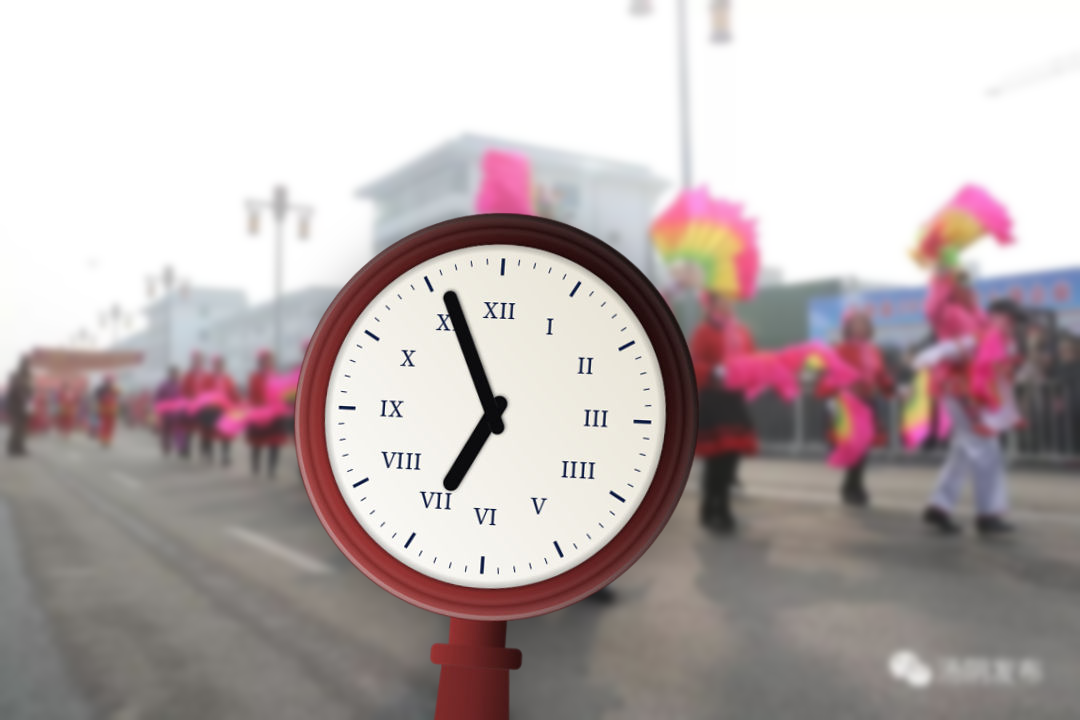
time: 6:56
